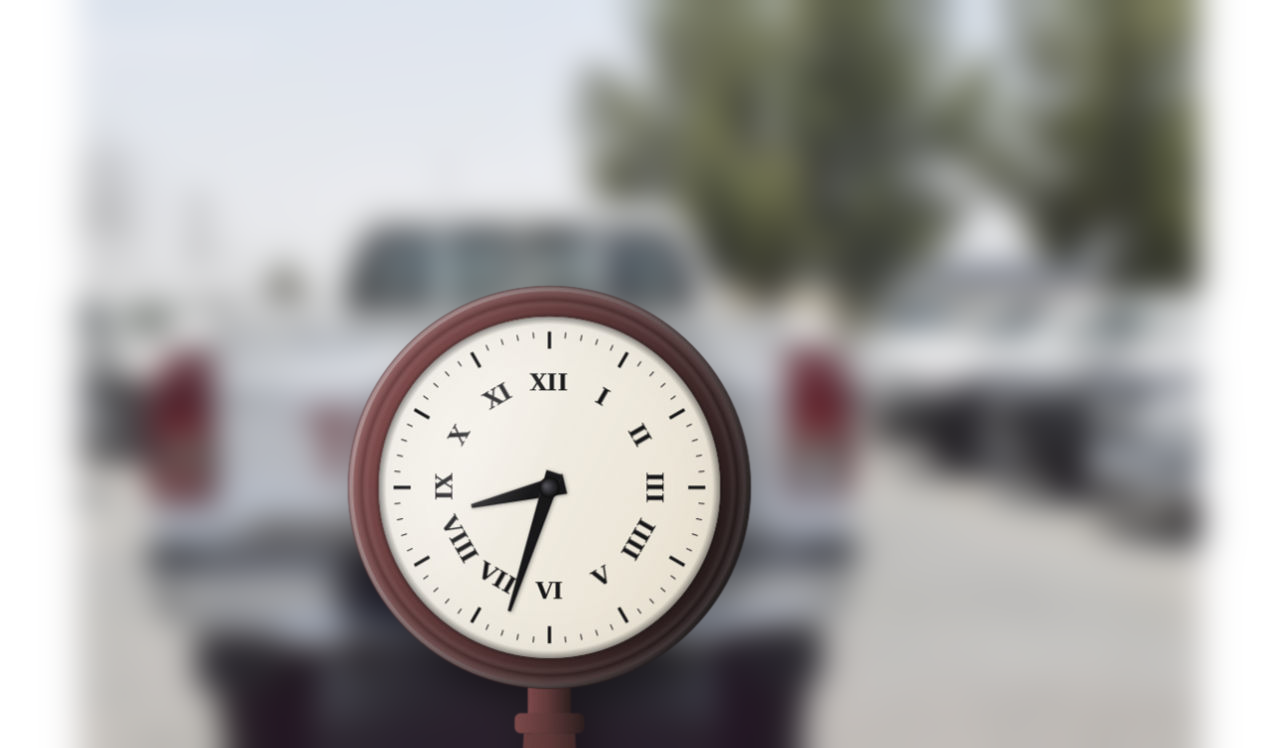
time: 8:33
